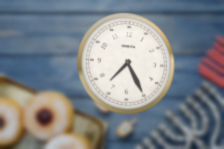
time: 7:25
